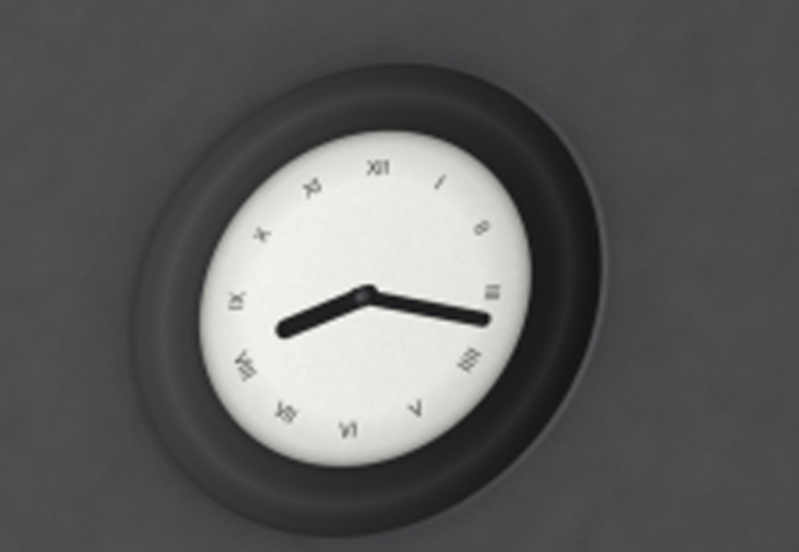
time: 8:17
